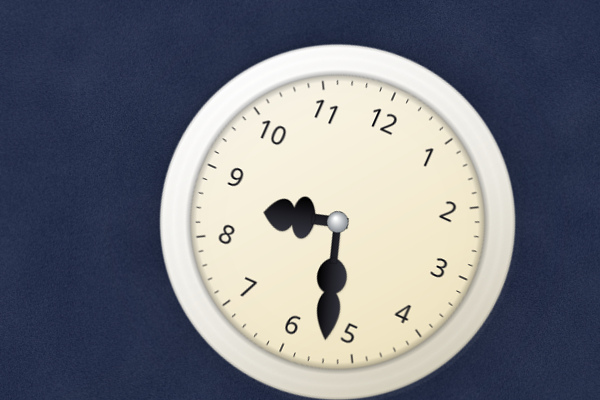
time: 8:27
